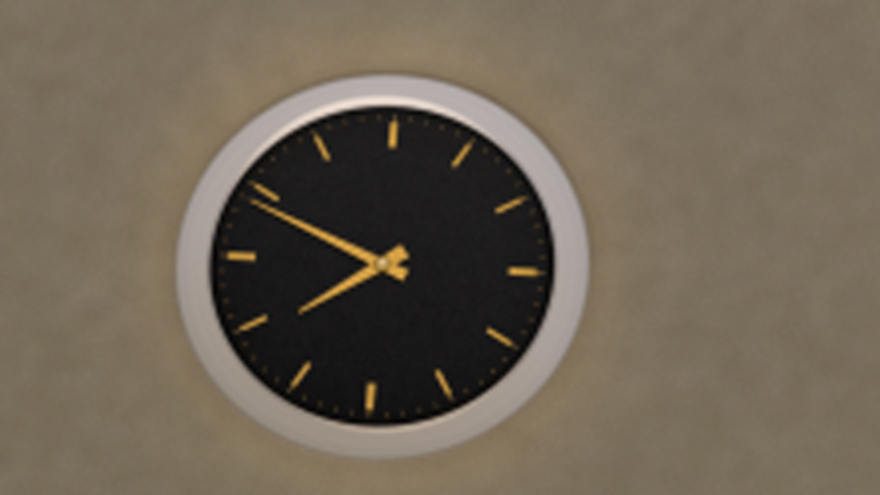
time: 7:49
